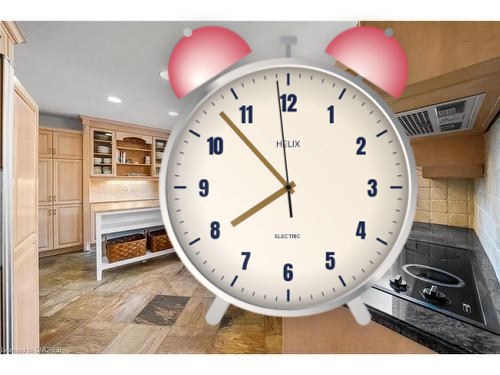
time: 7:52:59
